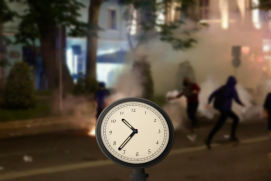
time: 10:37
